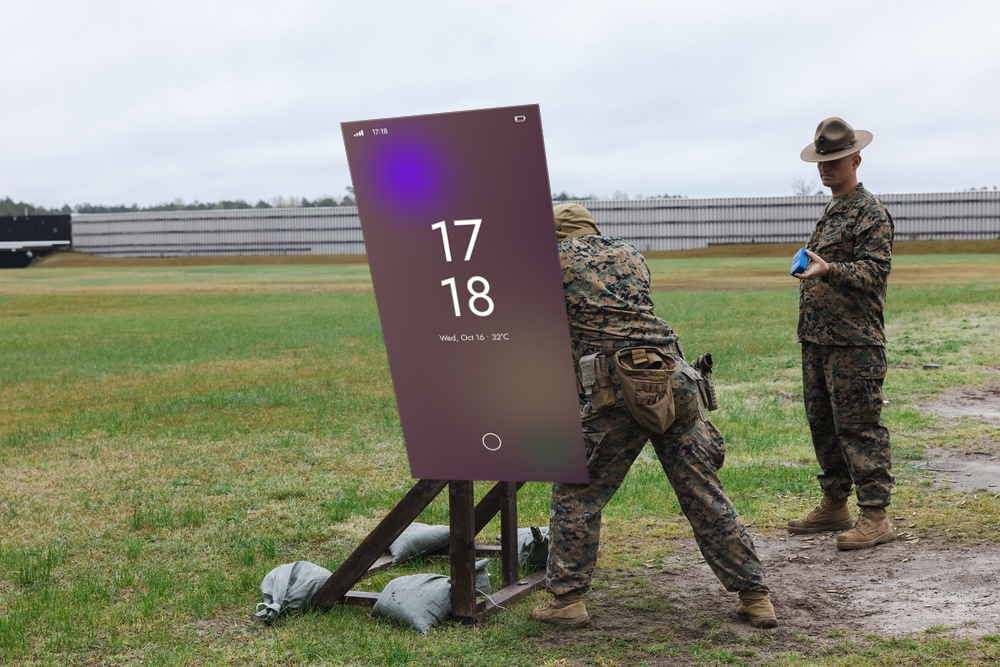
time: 17:18
